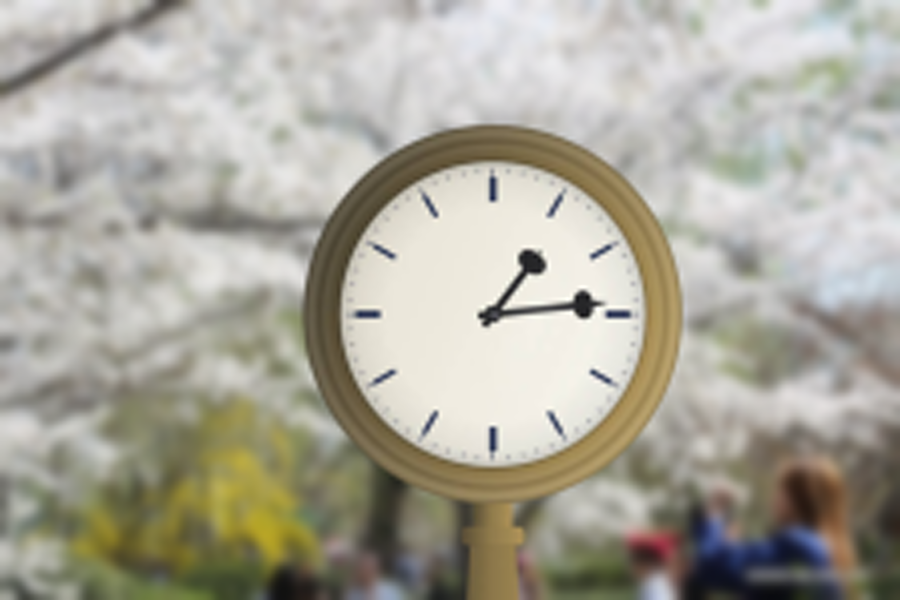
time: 1:14
